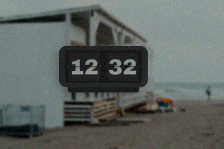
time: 12:32
